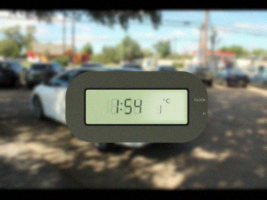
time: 1:54
